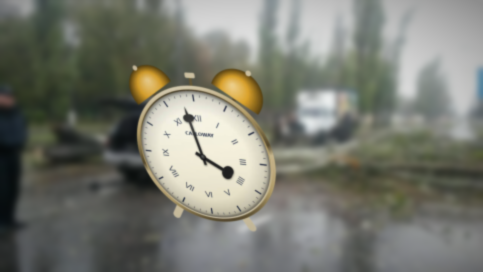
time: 3:58
